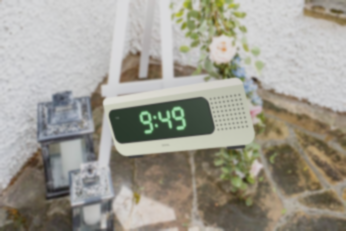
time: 9:49
